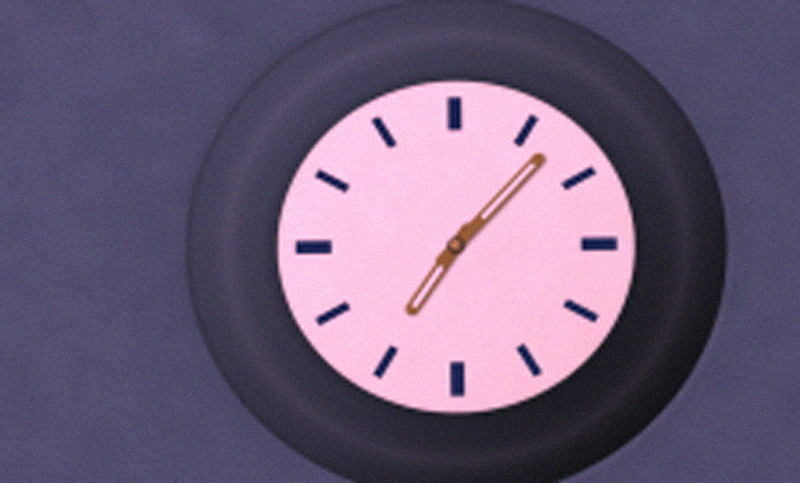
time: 7:07
